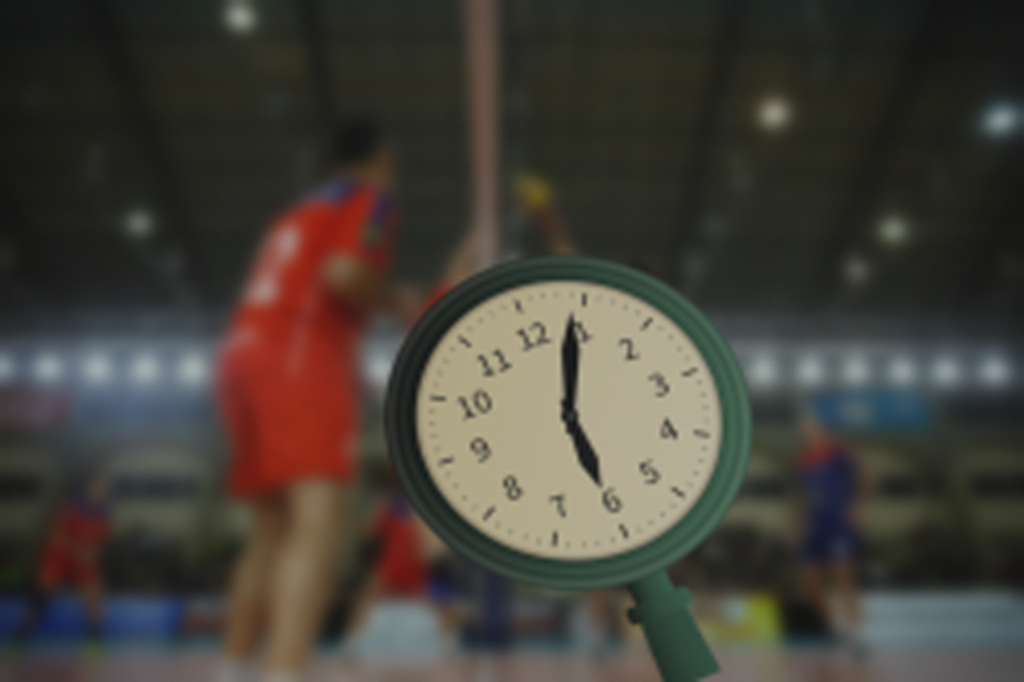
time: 6:04
